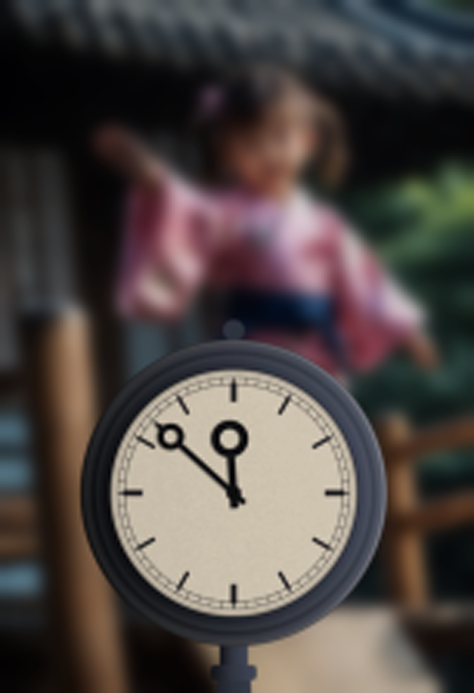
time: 11:52
